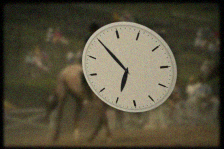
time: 6:55
